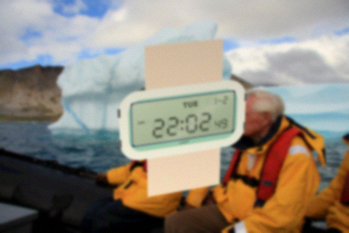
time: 22:02
